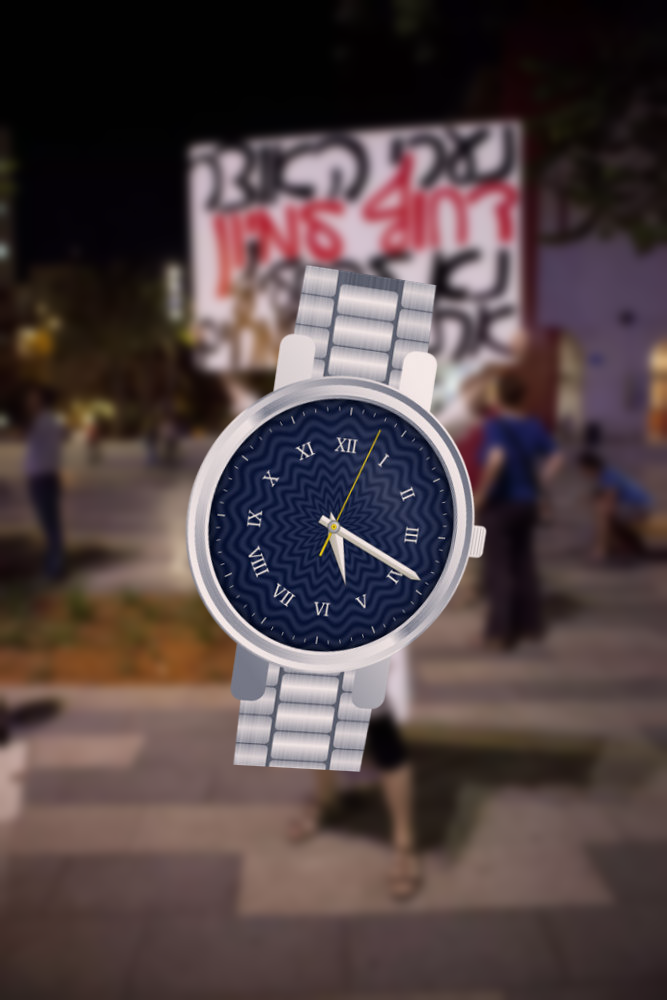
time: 5:19:03
